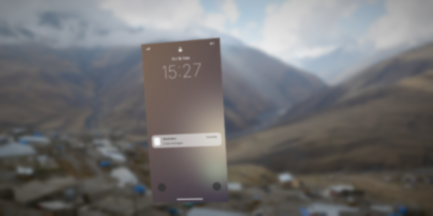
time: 15:27
